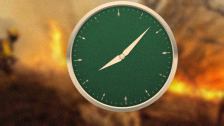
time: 8:08
